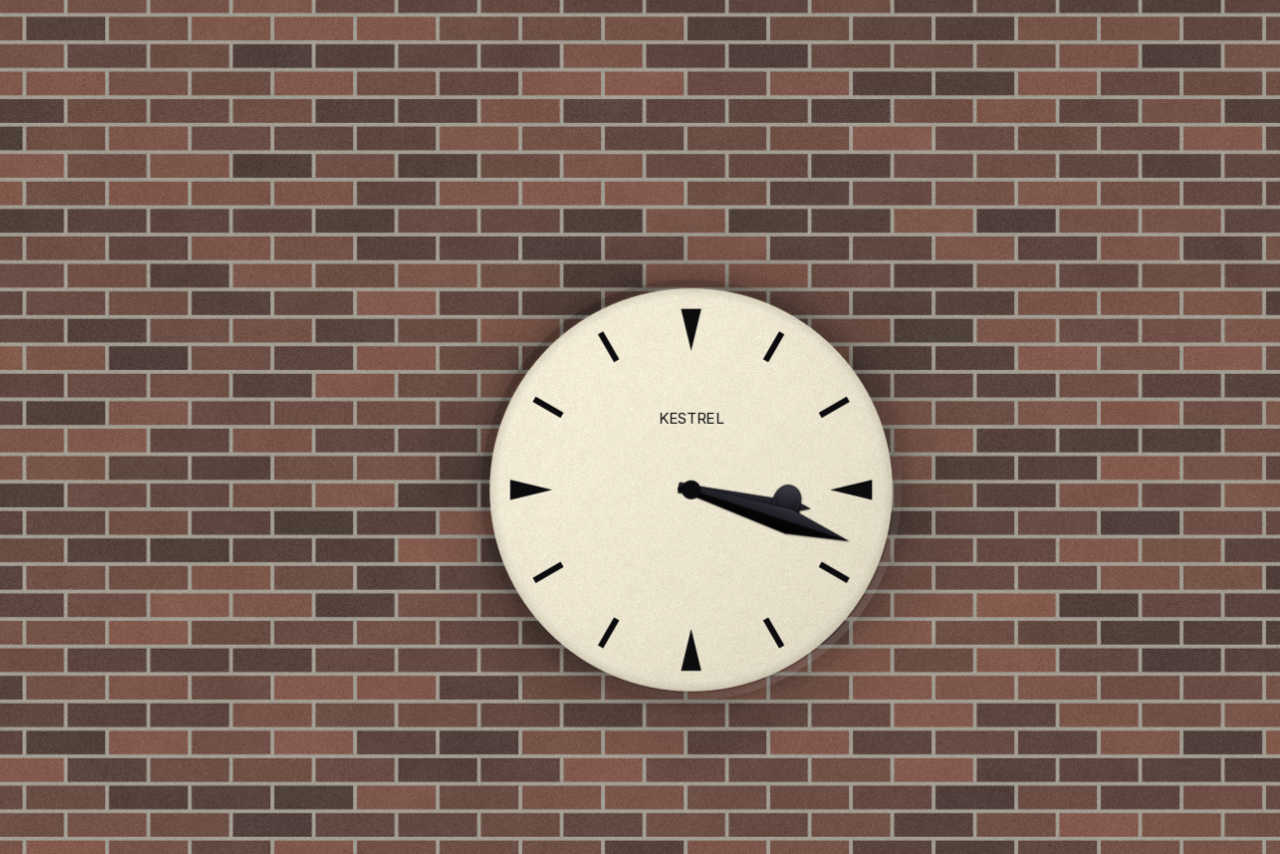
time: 3:18
